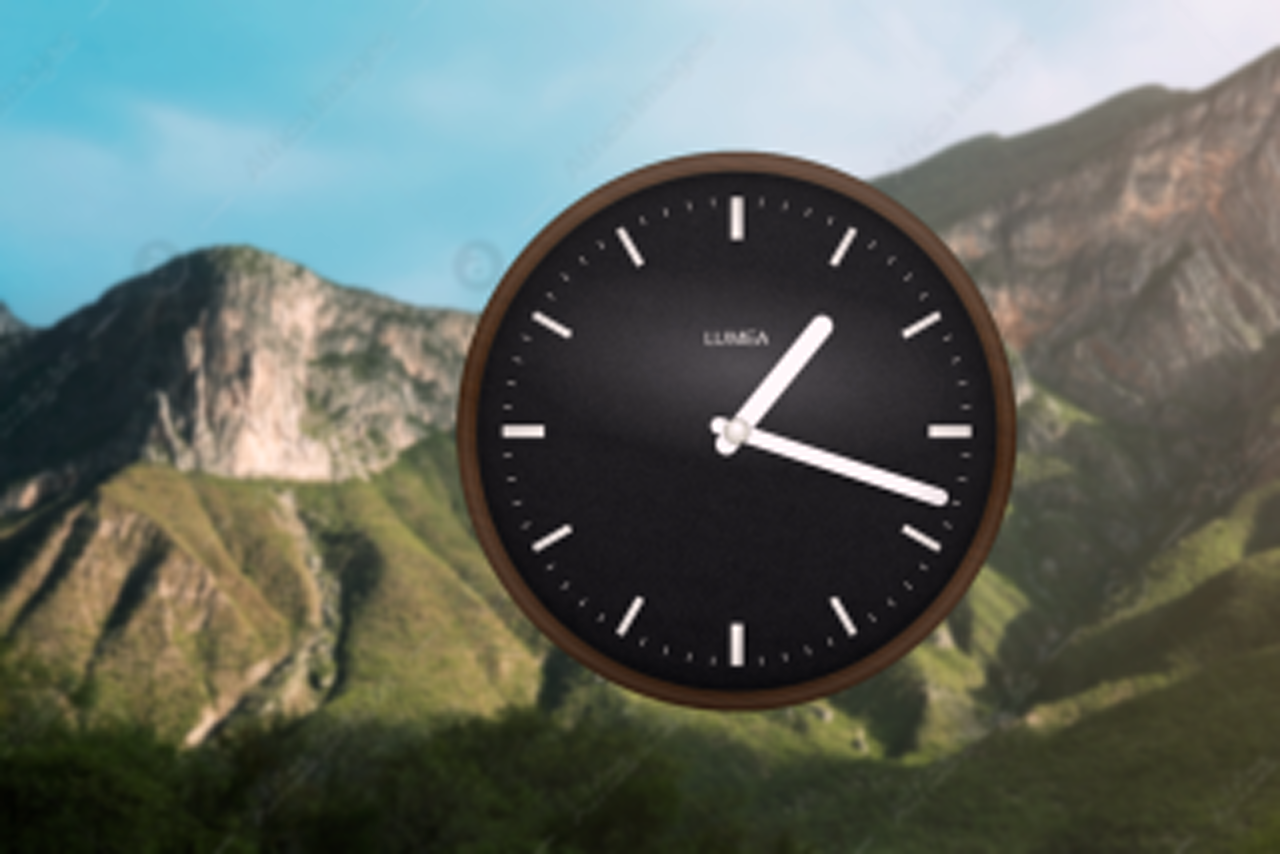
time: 1:18
